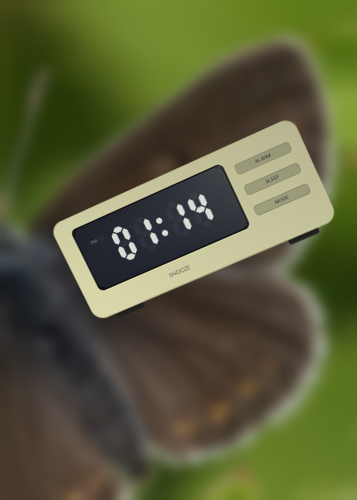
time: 1:14
